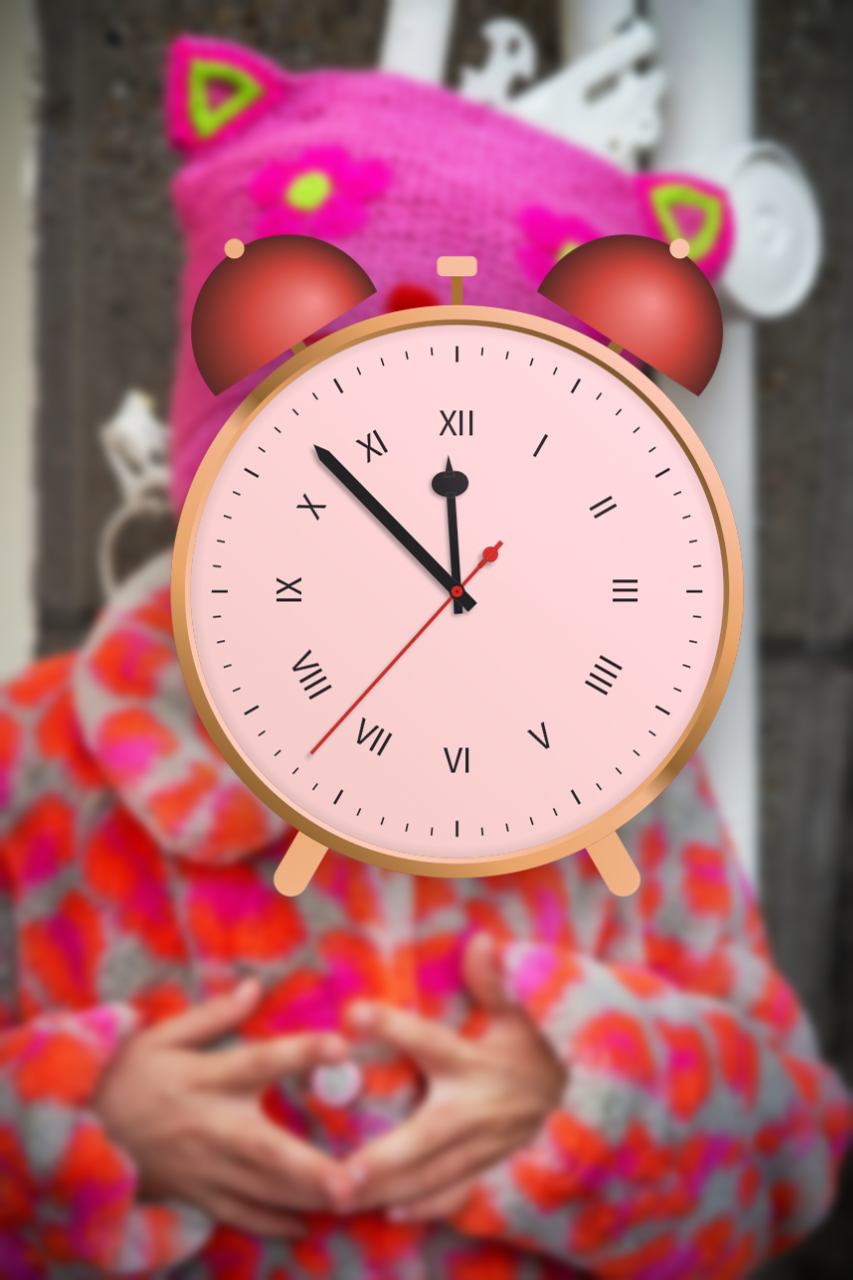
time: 11:52:37
